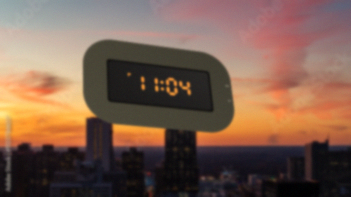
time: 11:04
